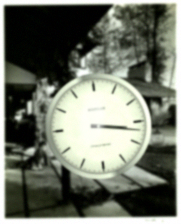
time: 3:17
